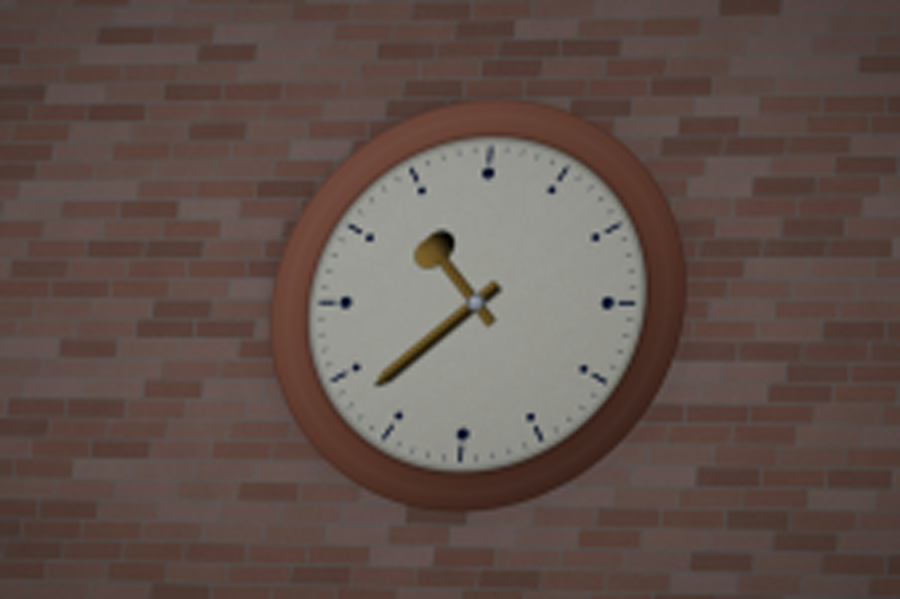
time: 10:38
